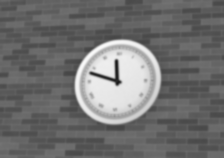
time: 11:48
